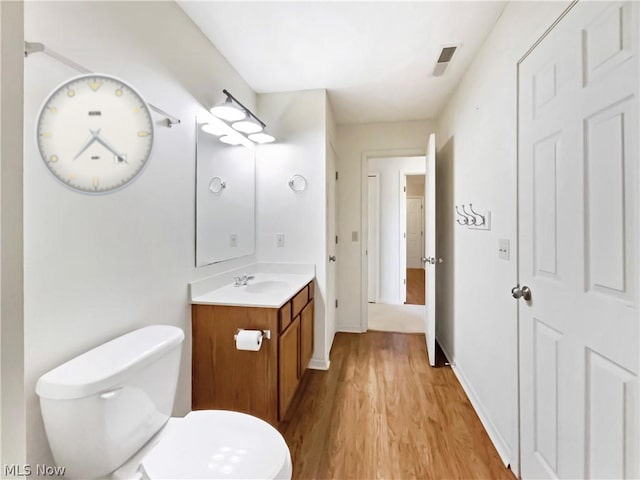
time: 7:22
